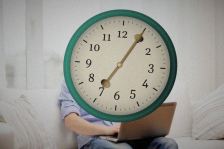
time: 7:05
